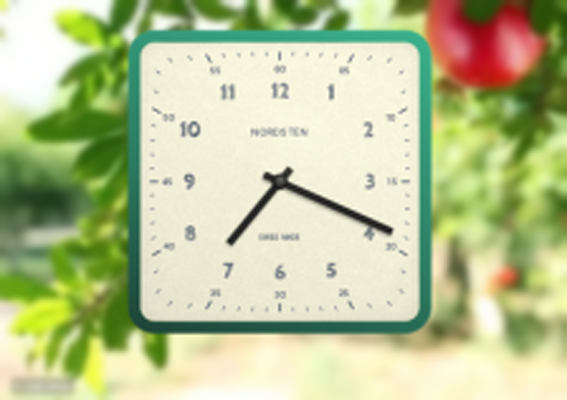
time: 7:19
